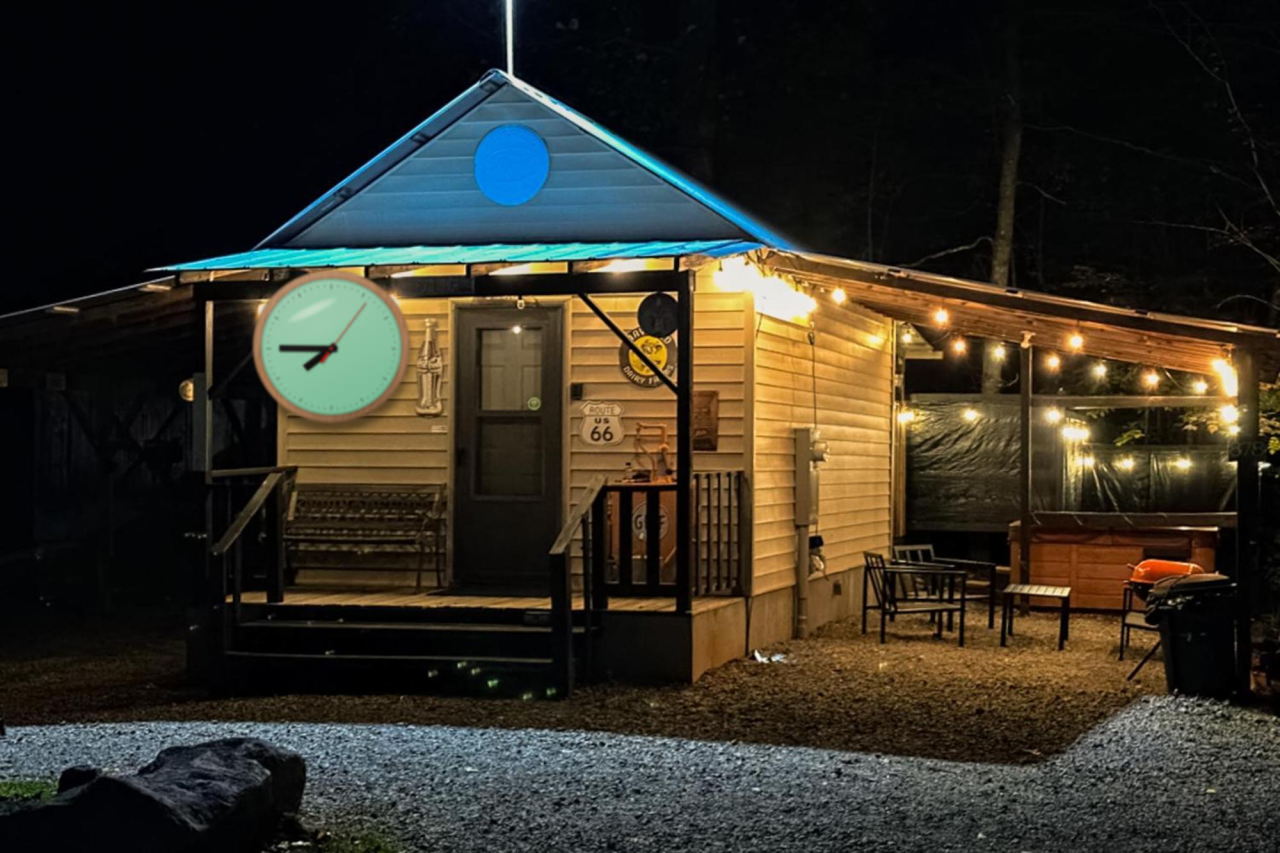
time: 7:45:06
